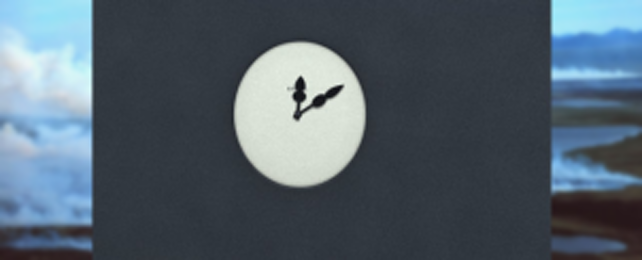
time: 12:10
